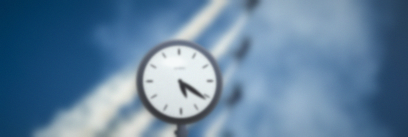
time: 5:21
